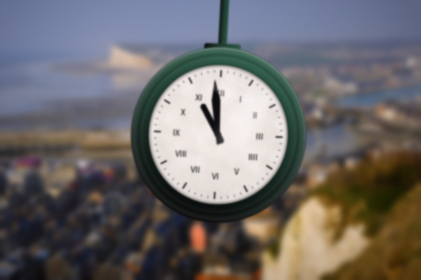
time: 10:59
